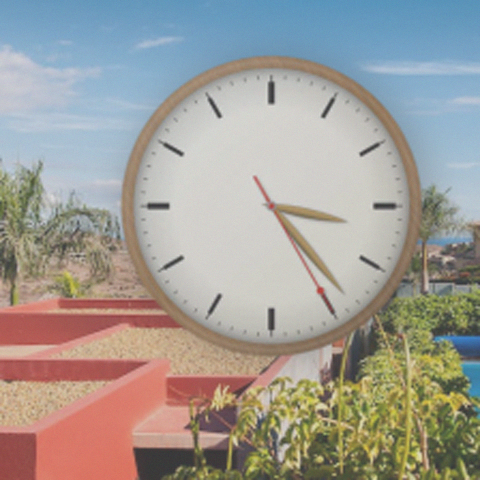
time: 3:23:25
